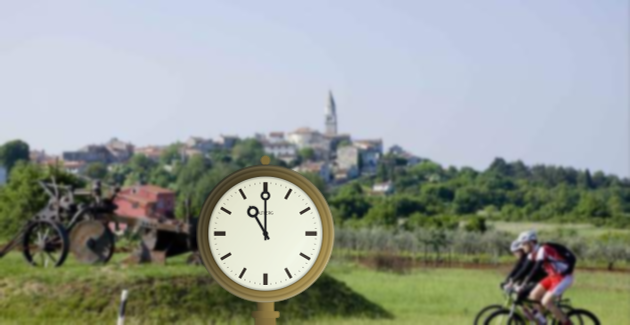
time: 11:00
